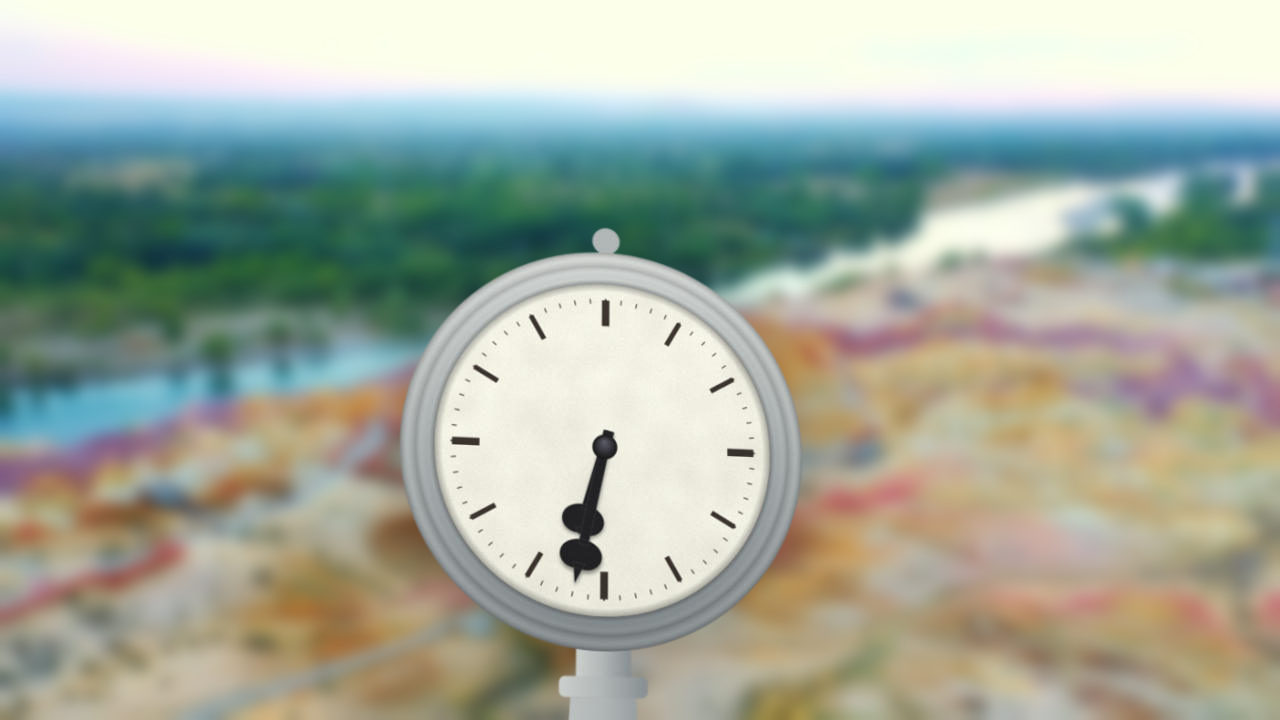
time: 6:32
